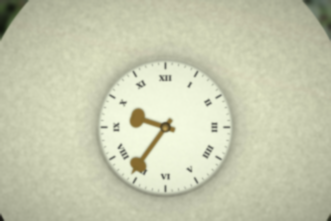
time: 9:36
